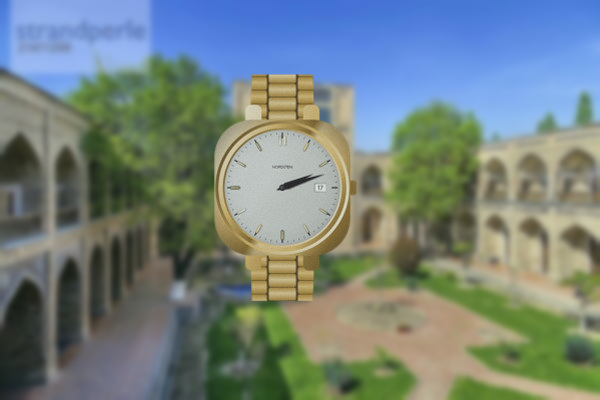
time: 2:12
